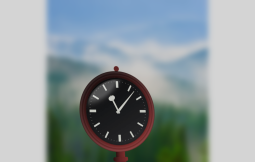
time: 11:07
